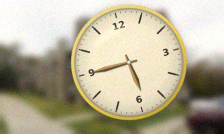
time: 5:45
